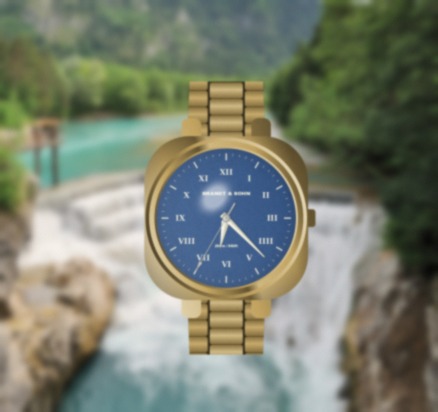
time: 6:22:35
